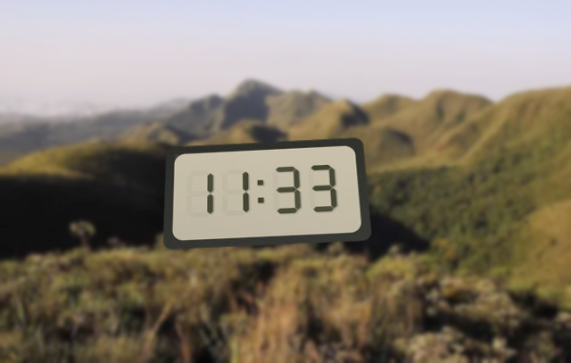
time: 11:33
